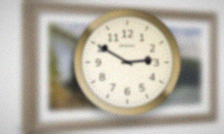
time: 2:50
